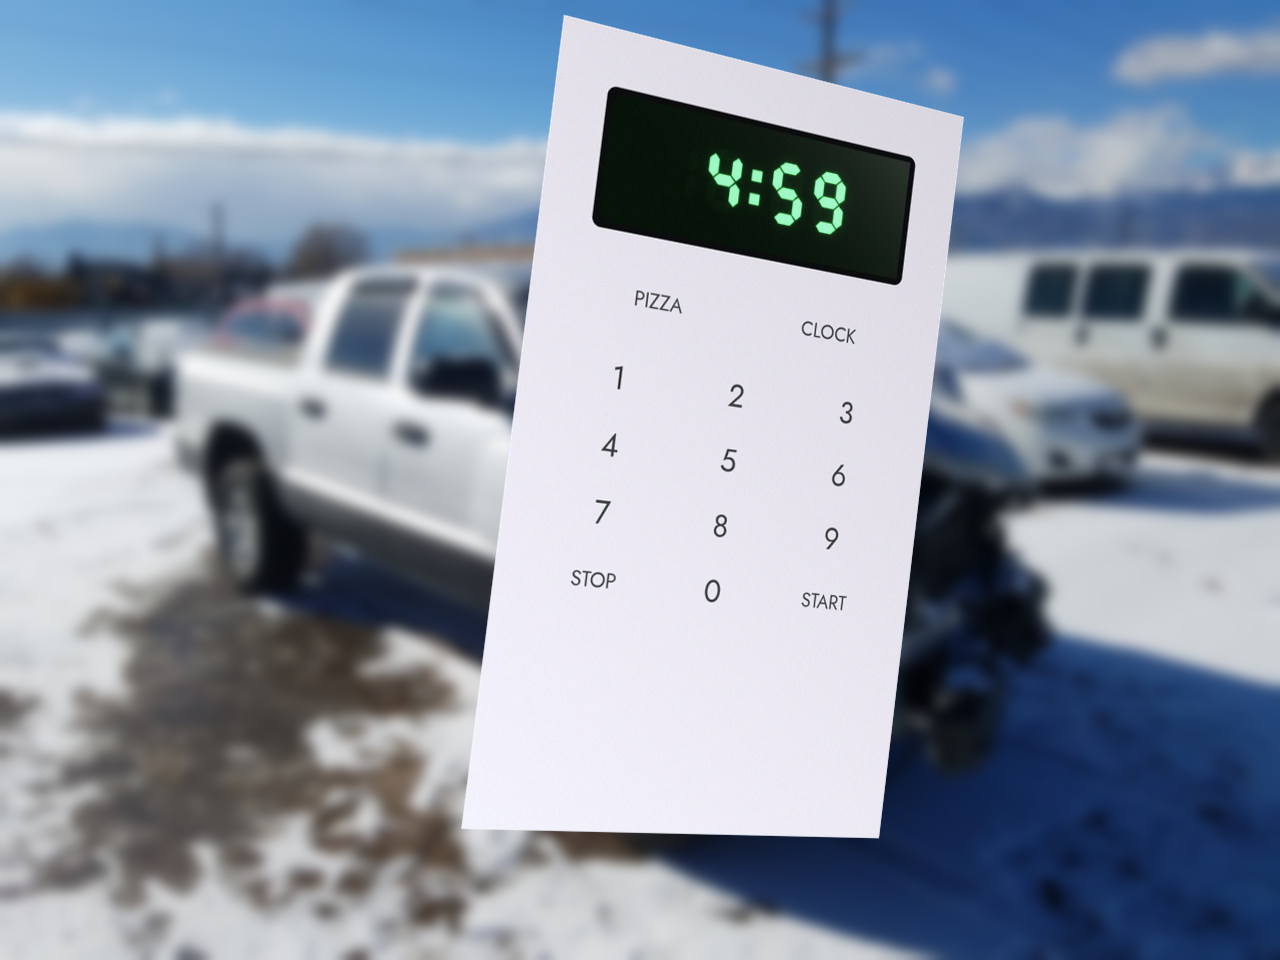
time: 4:59
